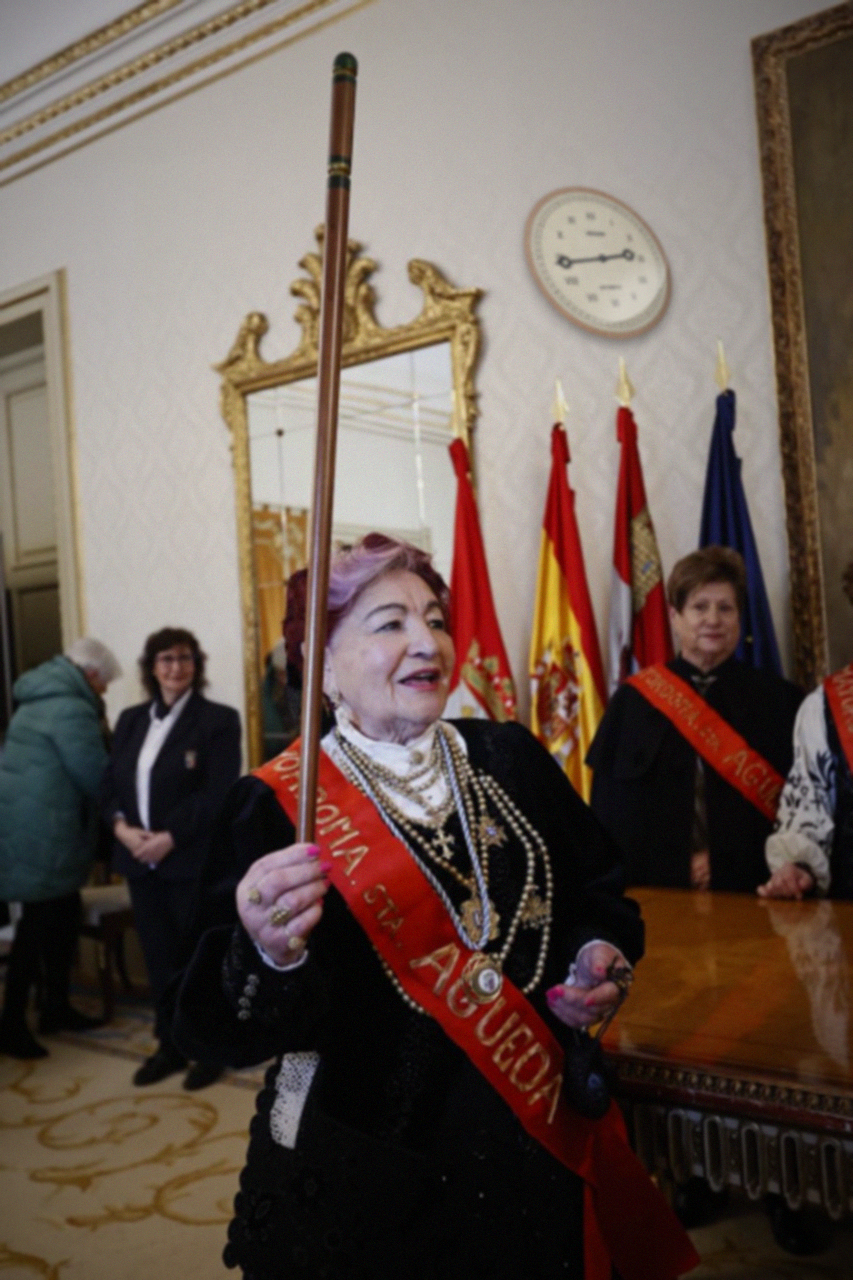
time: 2:44
